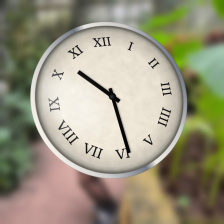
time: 10:29
